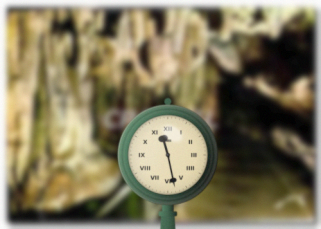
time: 11:28
